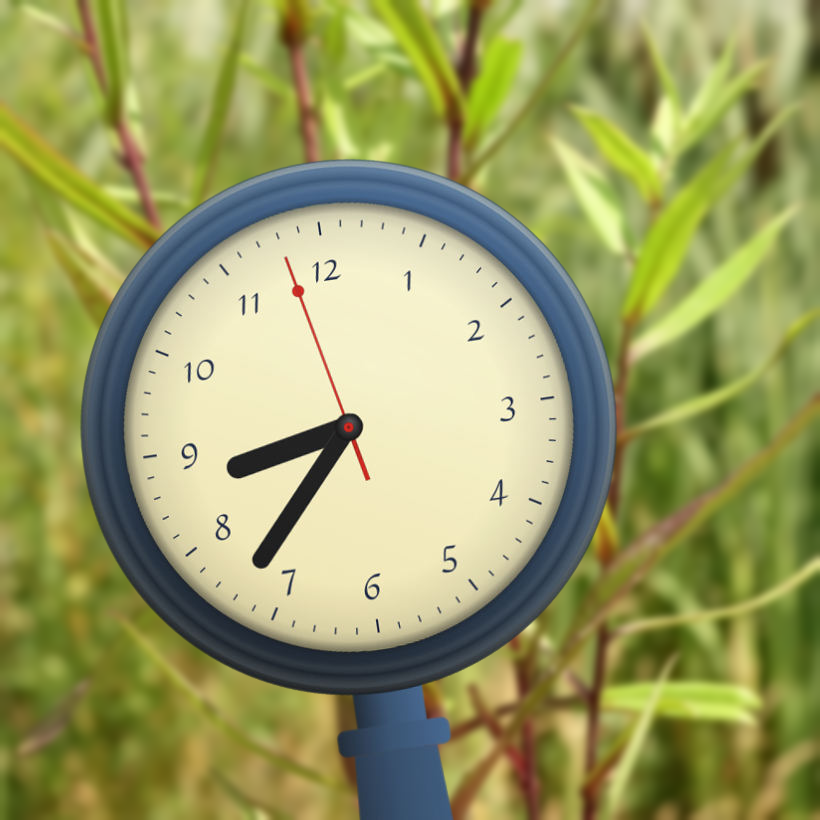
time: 8:36:58
